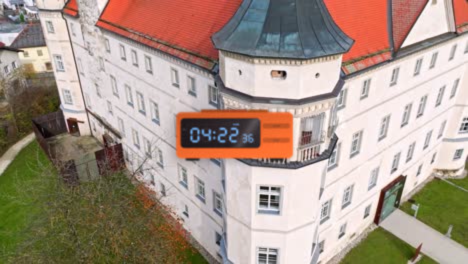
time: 4:22
